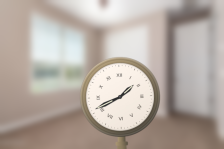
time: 1:41
